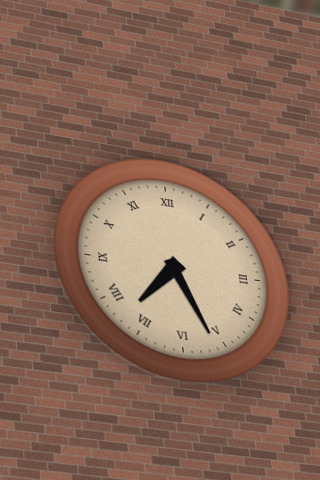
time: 7:26
